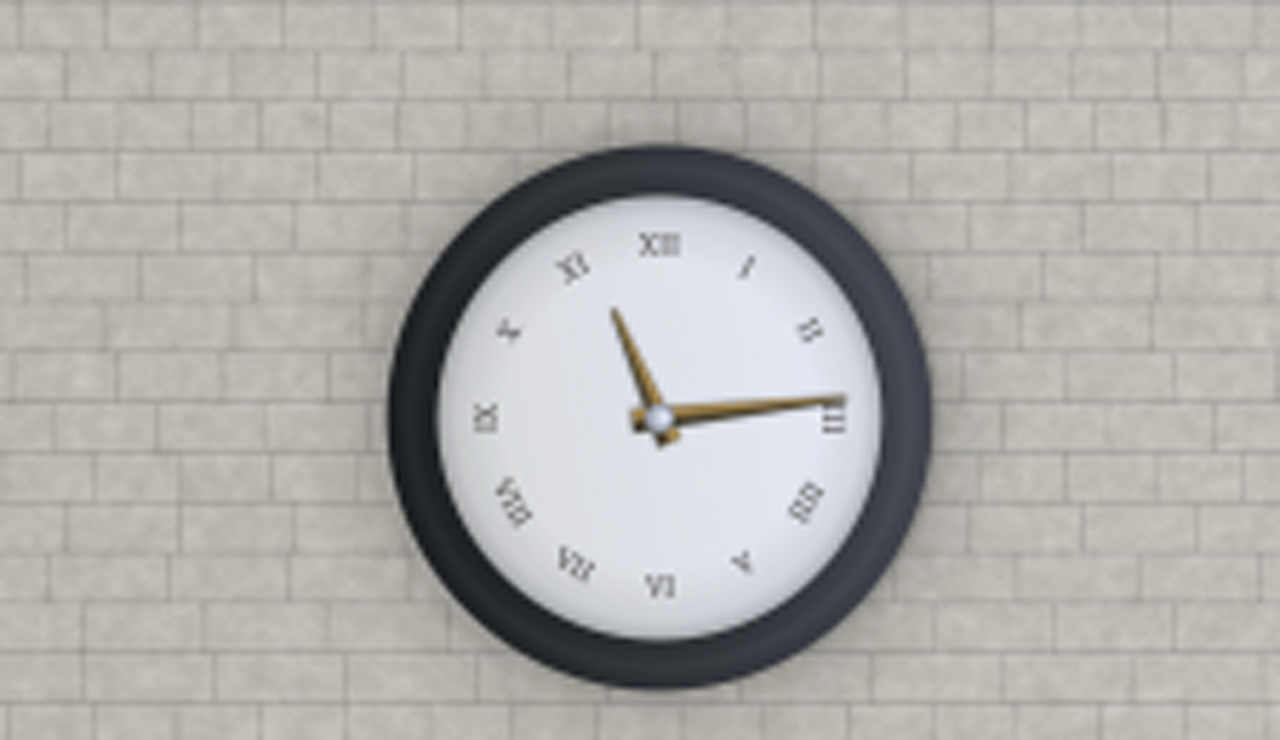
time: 11:14
